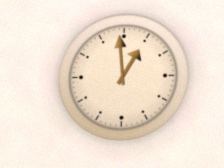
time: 12:59
